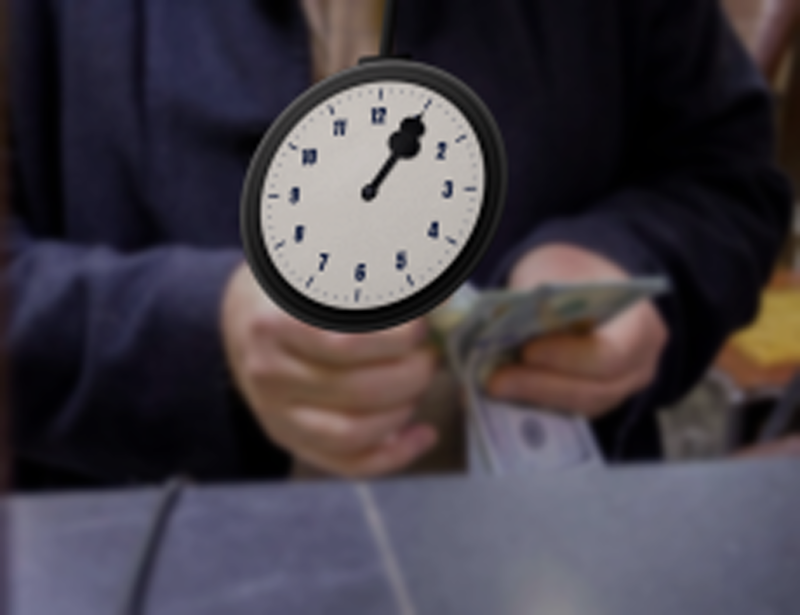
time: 1:05
